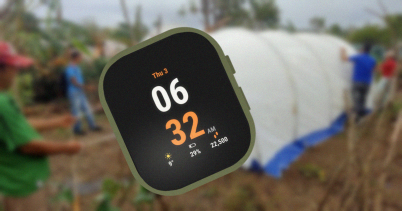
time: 6:32
